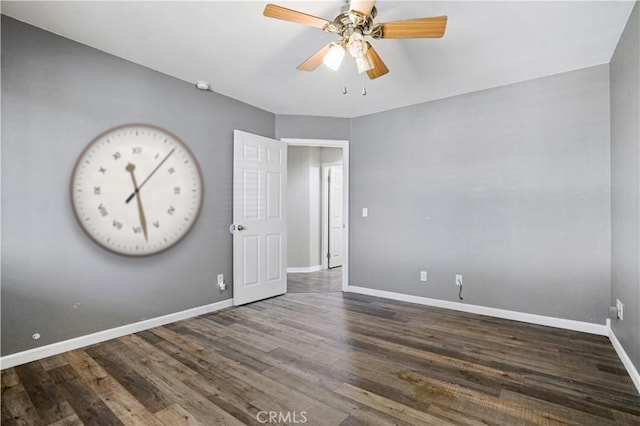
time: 11:28:07
